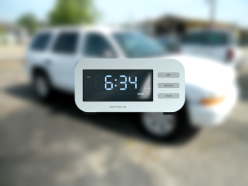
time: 6:34
